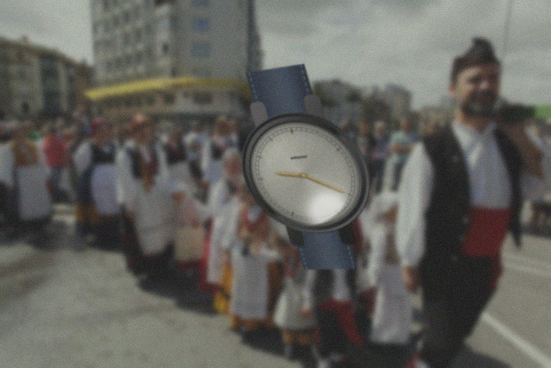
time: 9:20
